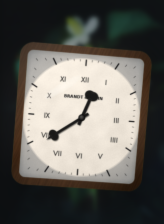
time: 12:39
